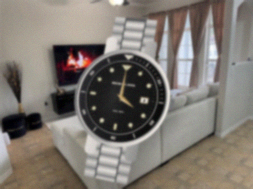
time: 4:00
